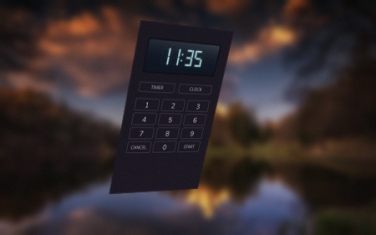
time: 11:35
